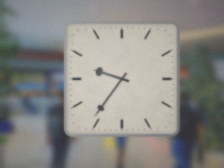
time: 9:36
